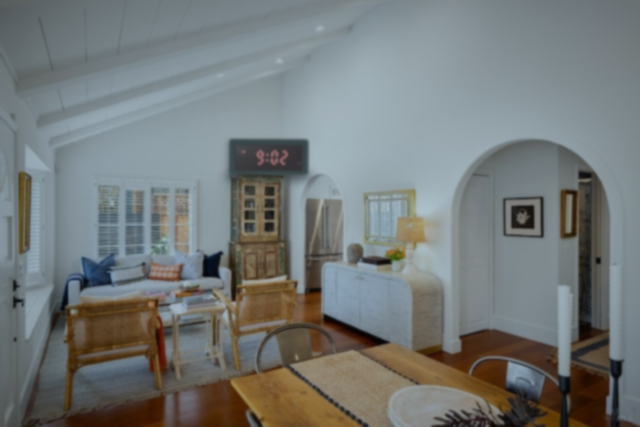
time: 9:02
